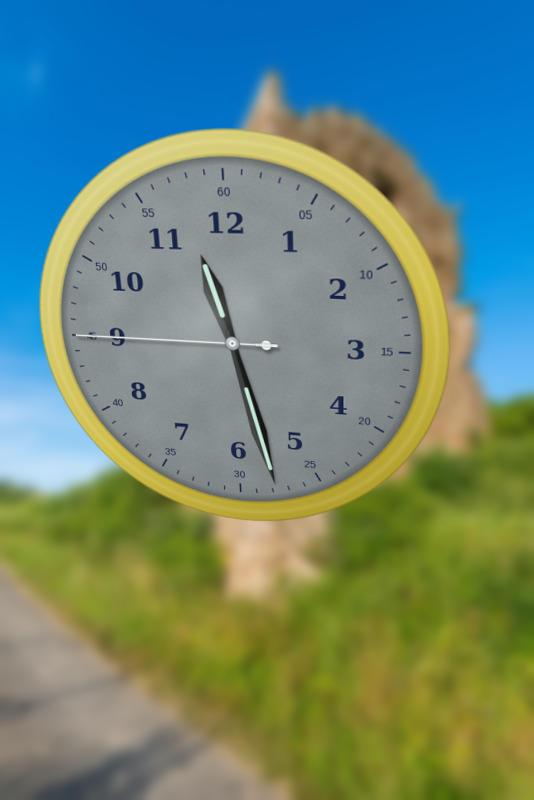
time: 11:27:45
